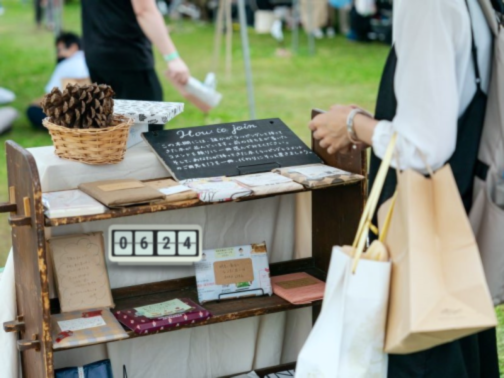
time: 6:24
